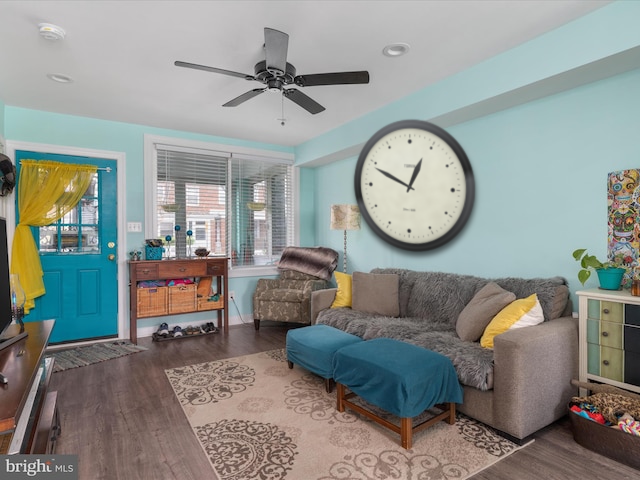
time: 12:49
